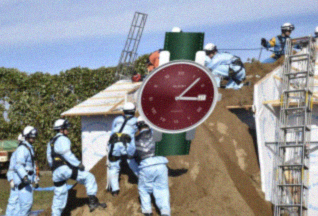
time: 3:07
